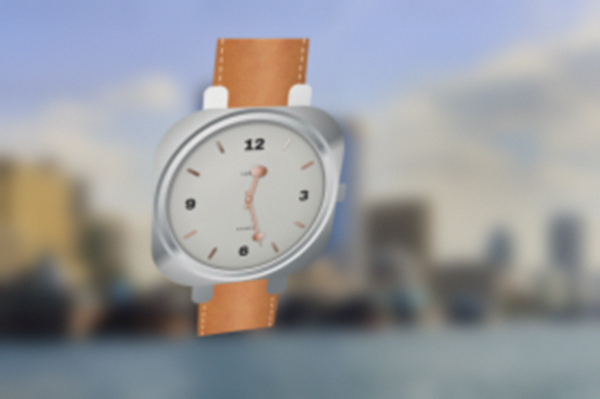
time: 12:27
